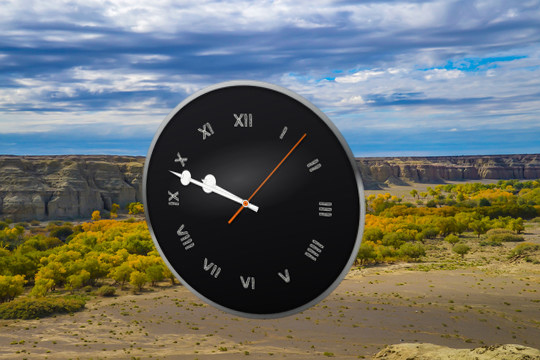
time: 9:48:07
